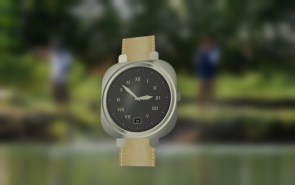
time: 2:52
